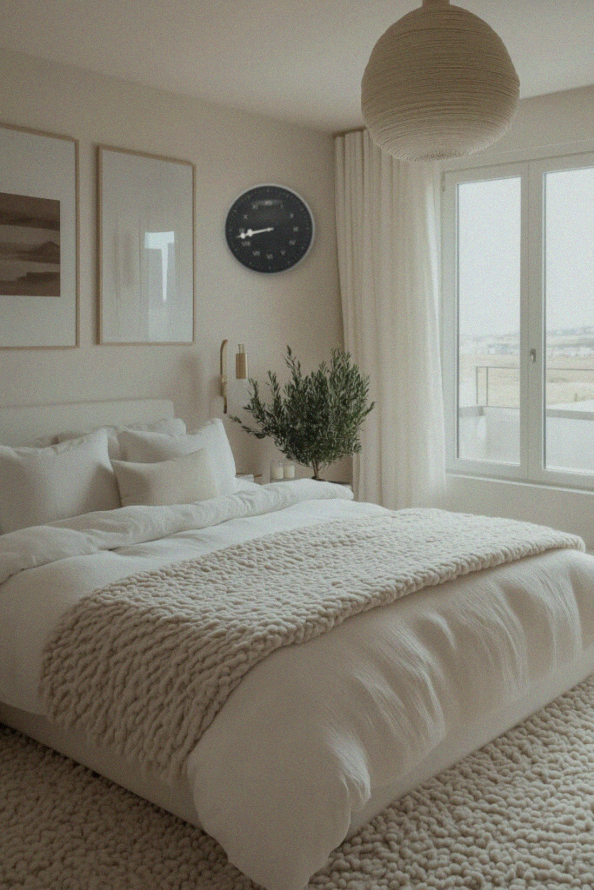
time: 8:43
